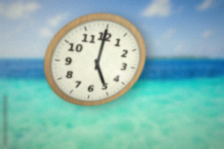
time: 5:00
